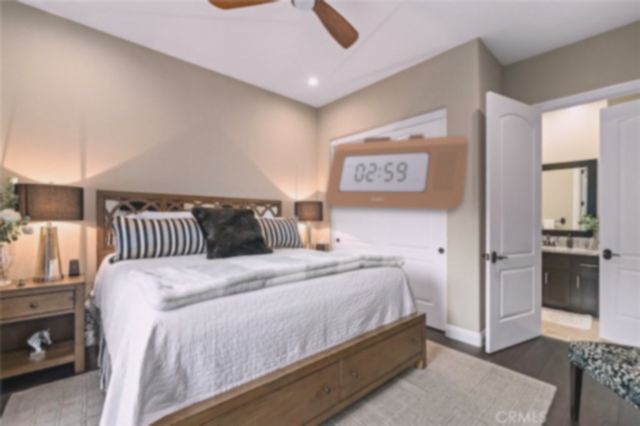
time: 2:59
